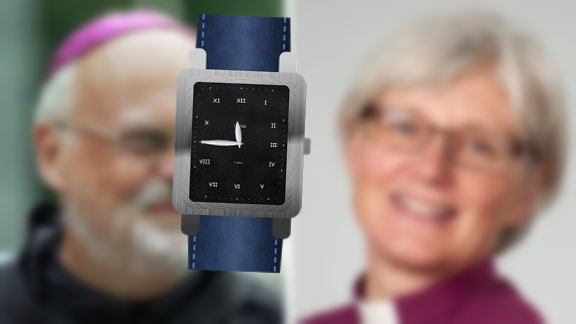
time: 11:45
